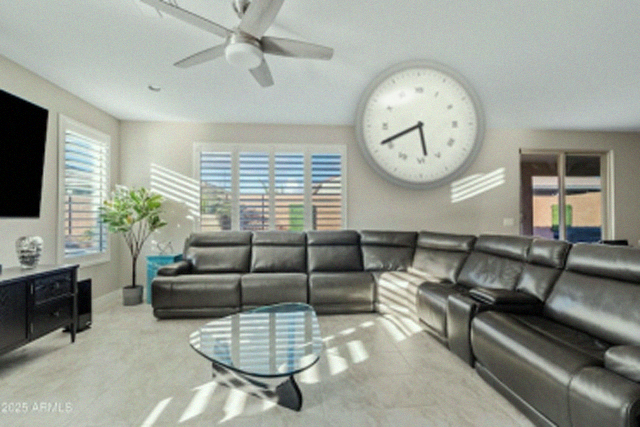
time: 5:41
